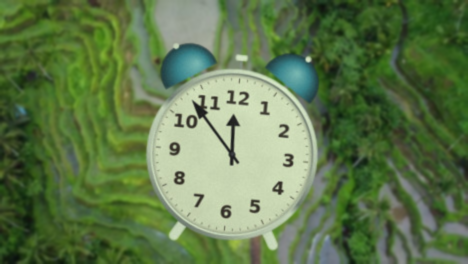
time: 11:53
